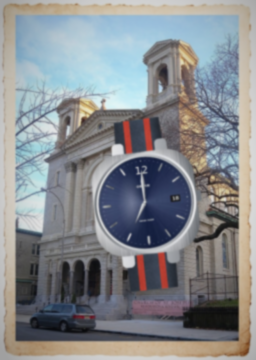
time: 7:00
